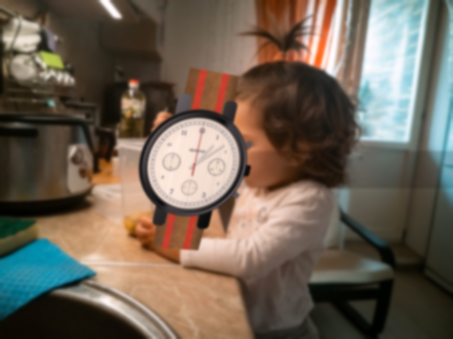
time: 1:08
